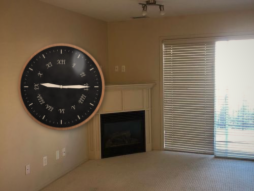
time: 9:15
